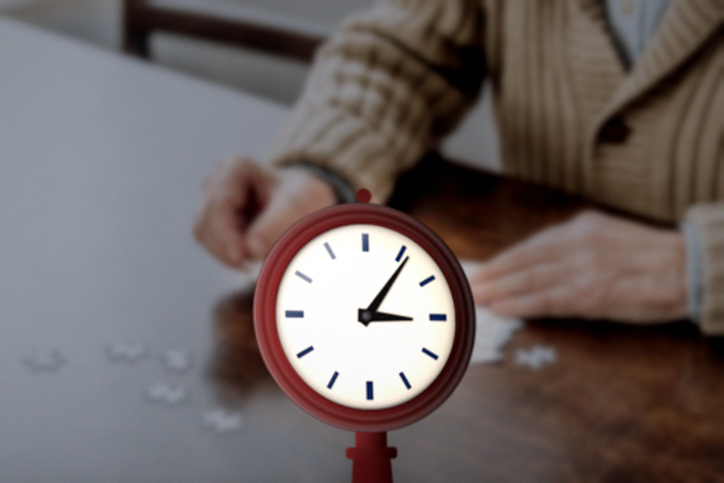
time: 3:06
